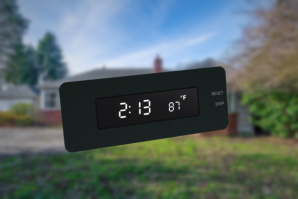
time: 2:13
